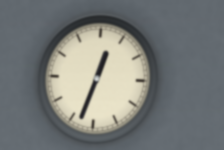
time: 12:33
